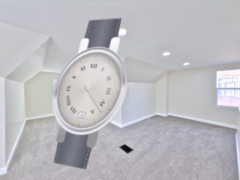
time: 4:22
